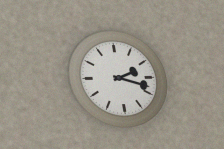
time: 2:18
